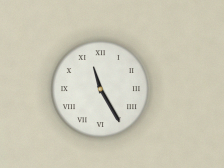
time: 11:25
